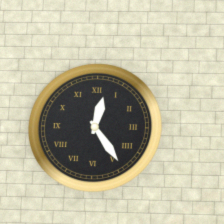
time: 12:24
